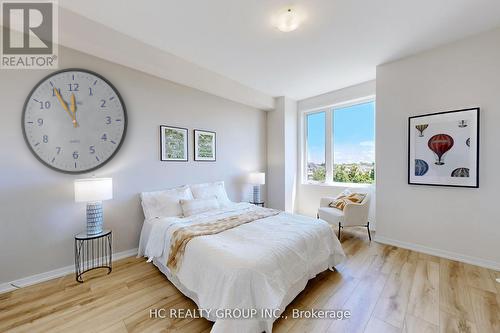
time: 11:55
